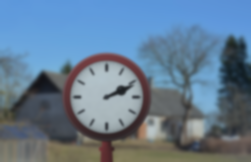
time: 2:11
